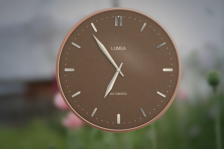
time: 6:54
